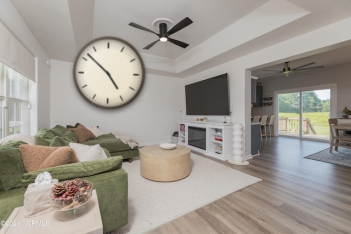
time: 4:52
